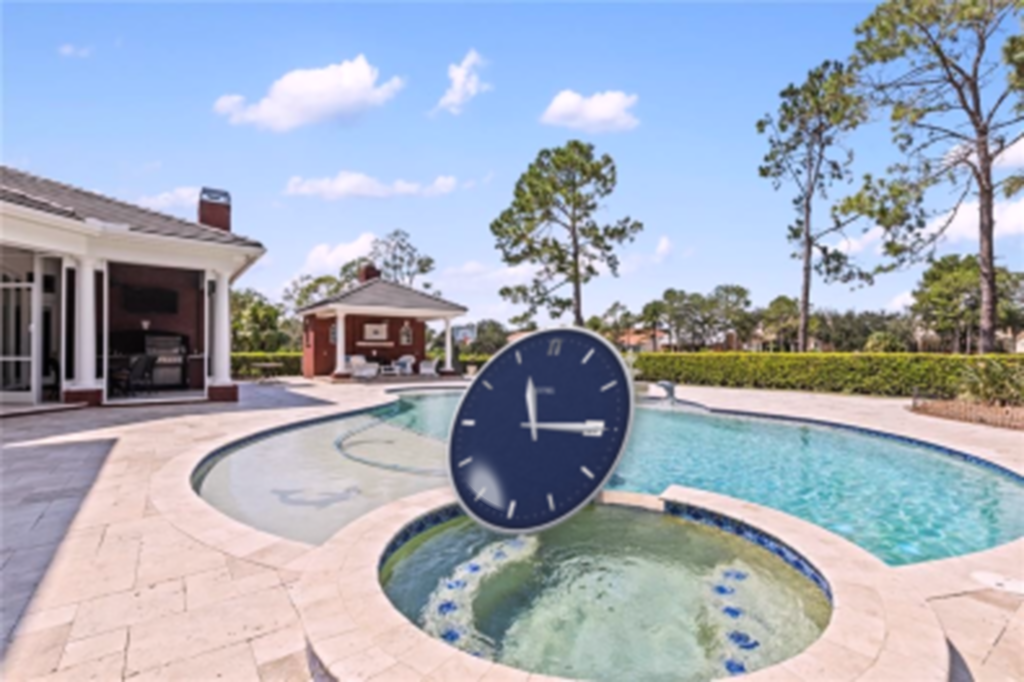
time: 11:15
